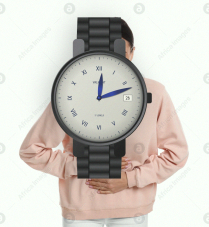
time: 12:12
